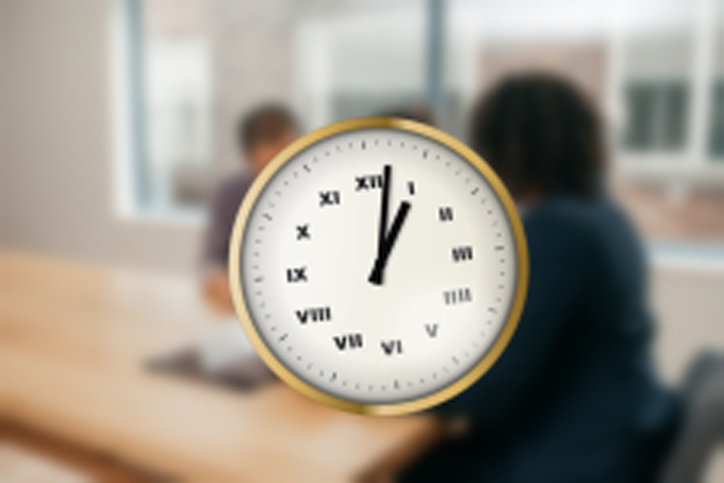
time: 1:02
